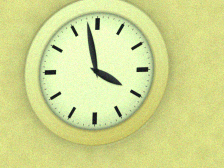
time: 3:58
